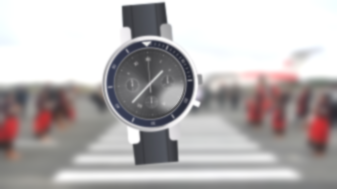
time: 1:38
